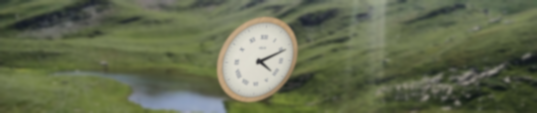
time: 4:11
